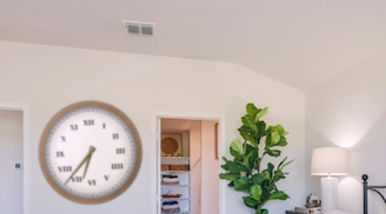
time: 6:37
